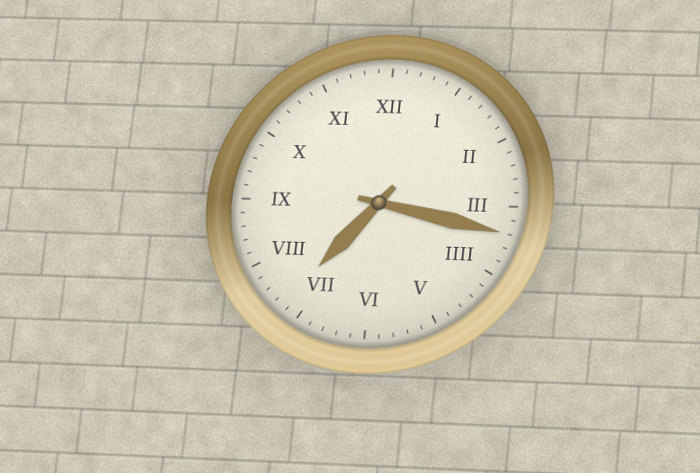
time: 7:17
